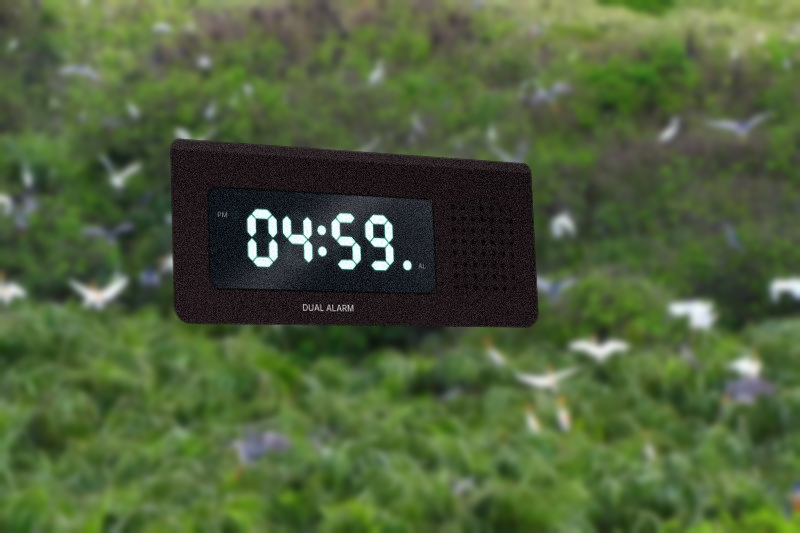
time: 4:59
